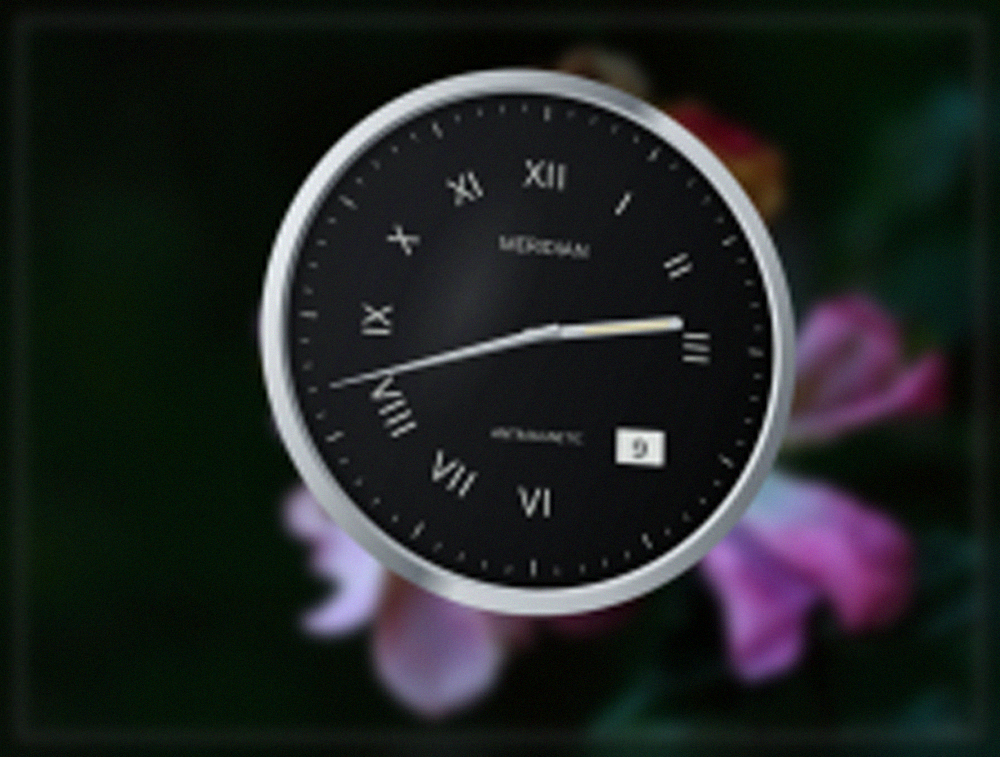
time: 2:42
